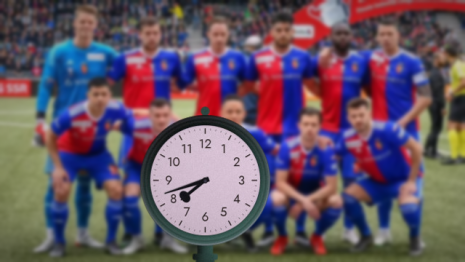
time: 7:42
